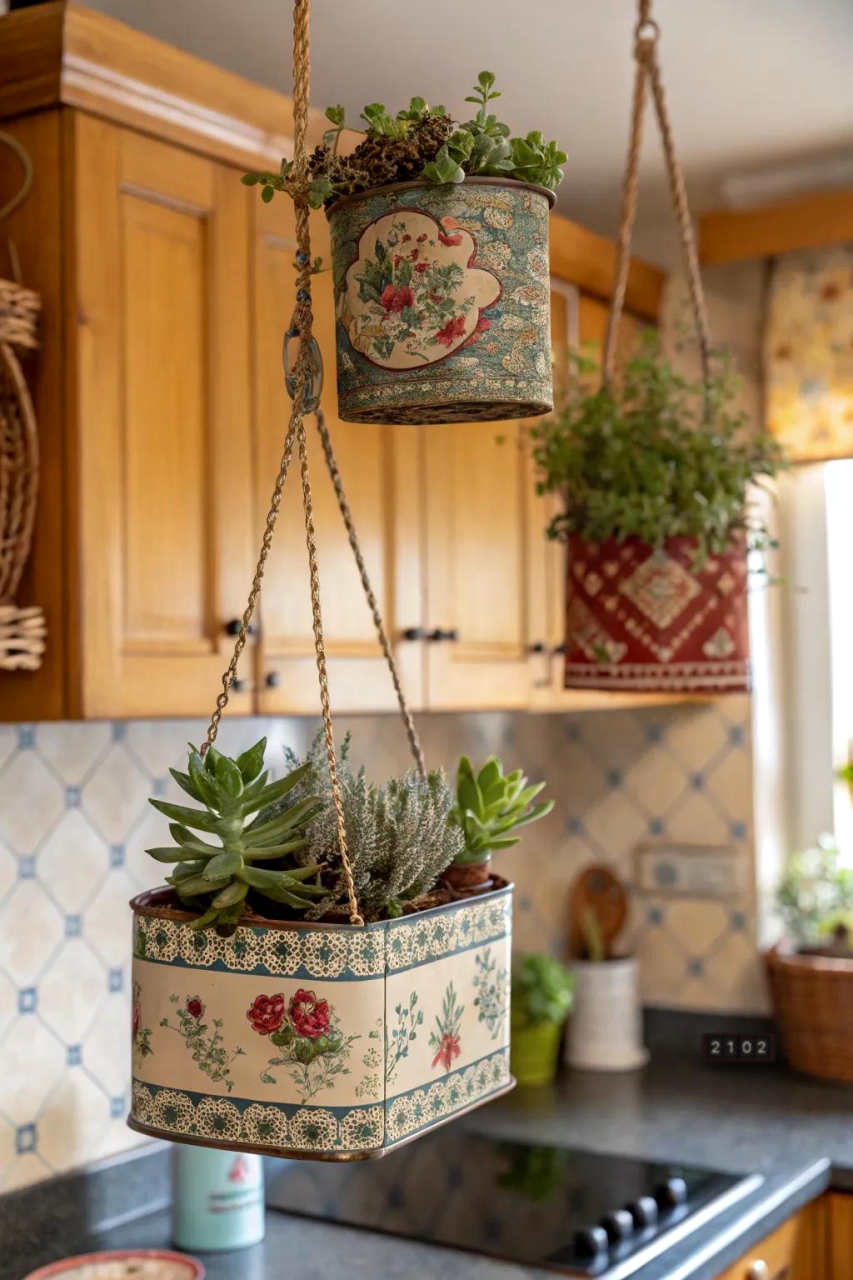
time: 21:02
